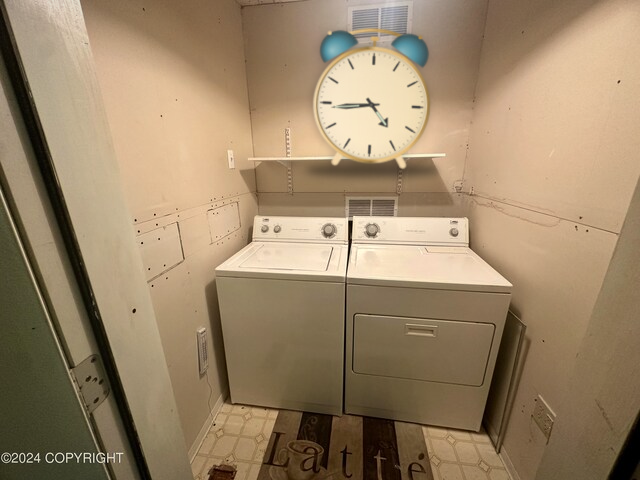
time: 4:44
